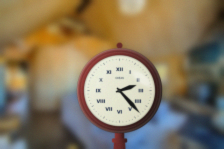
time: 2:23
